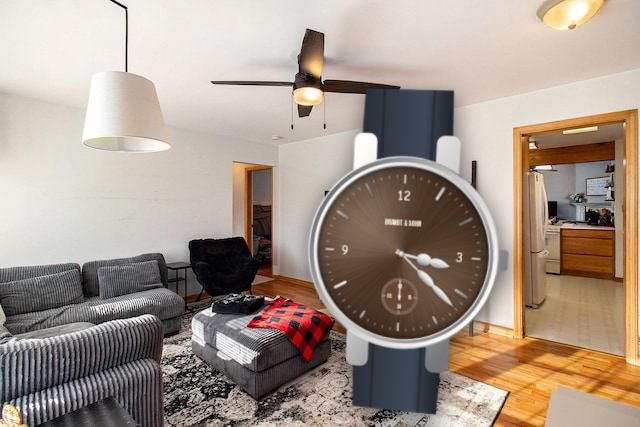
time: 3:22
